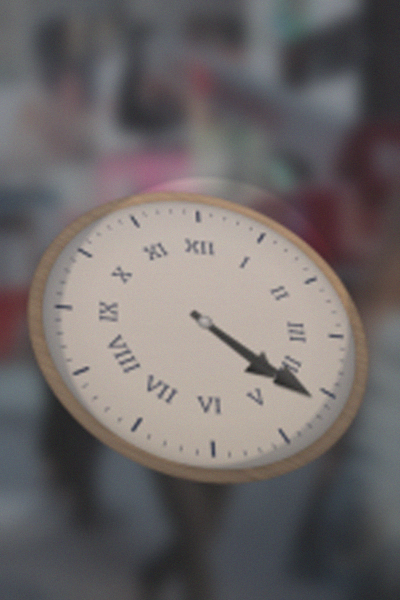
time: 4:21
